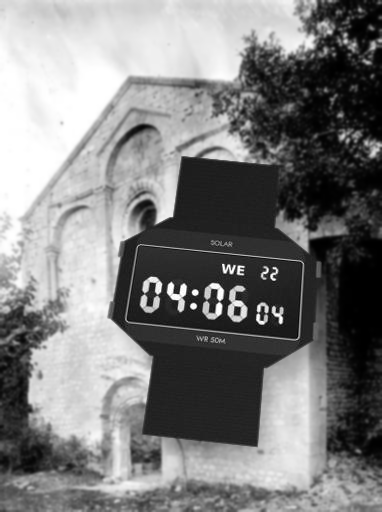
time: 4:06:04
